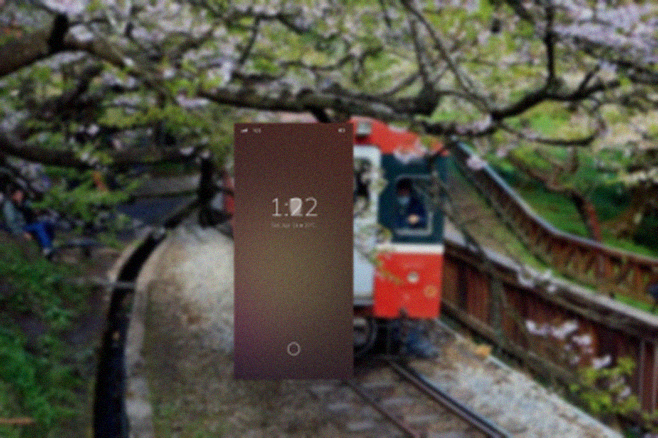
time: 1:22
